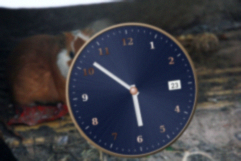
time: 5:52
